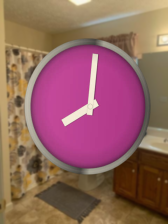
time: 8:01
